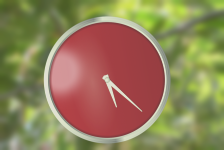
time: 5:22
